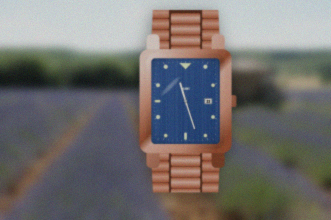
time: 11:27
